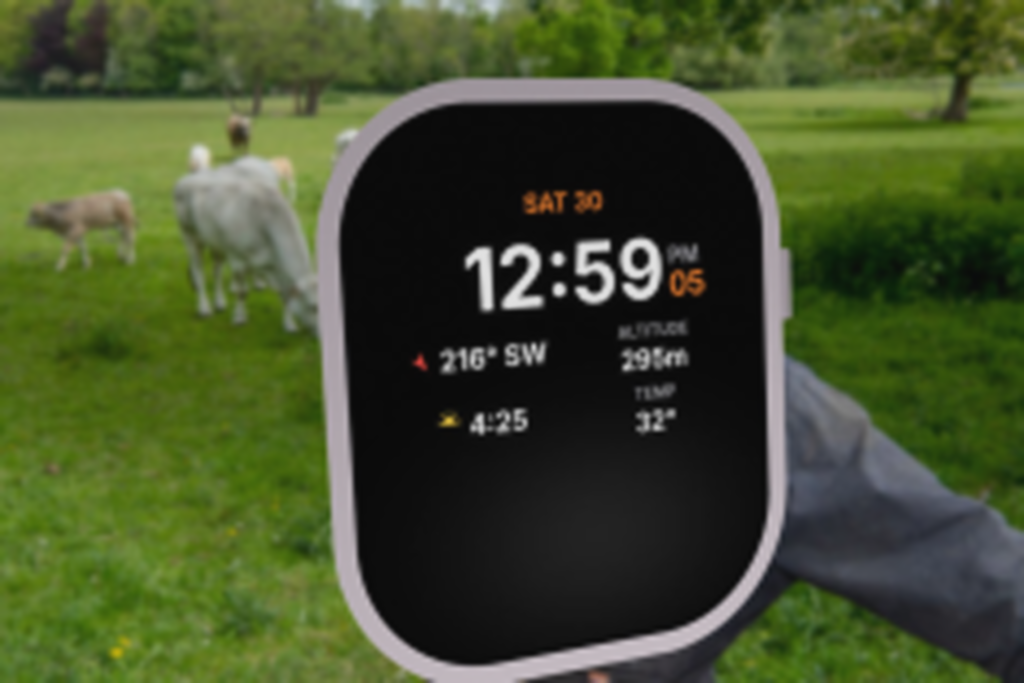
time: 12:59
